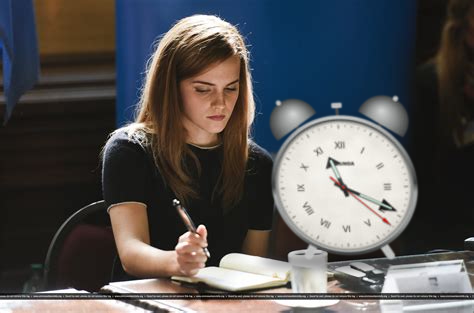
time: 11:19:22
